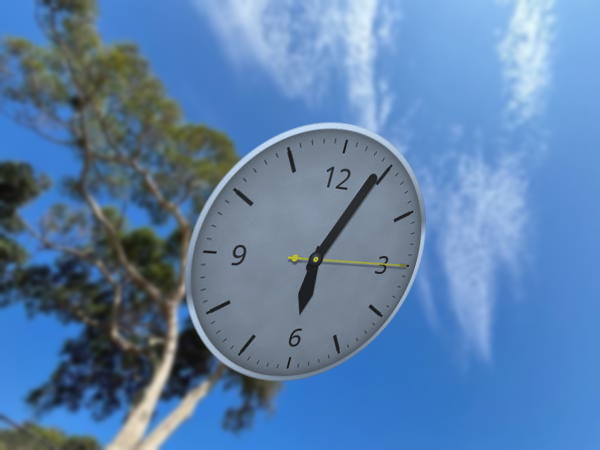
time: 6:04:15
